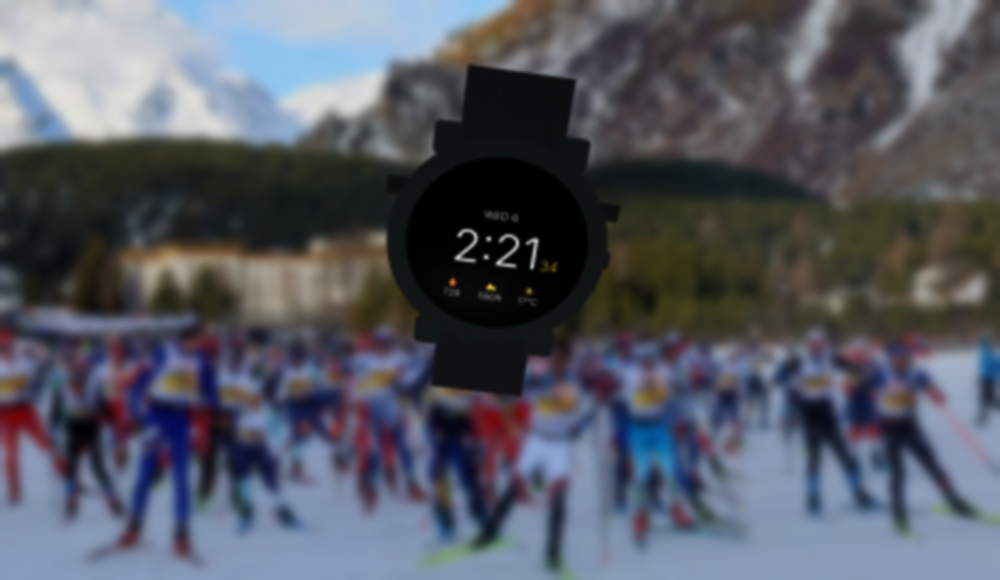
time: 2:21
